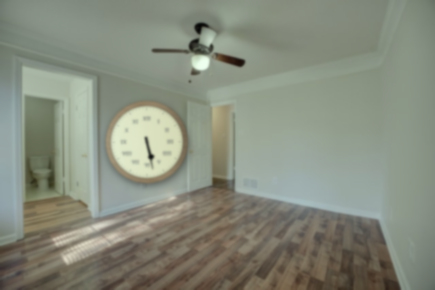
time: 5:28
